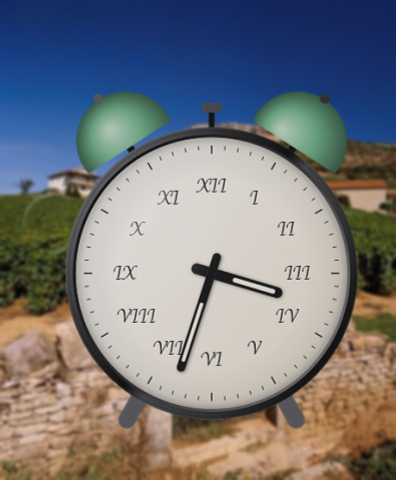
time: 3:33
